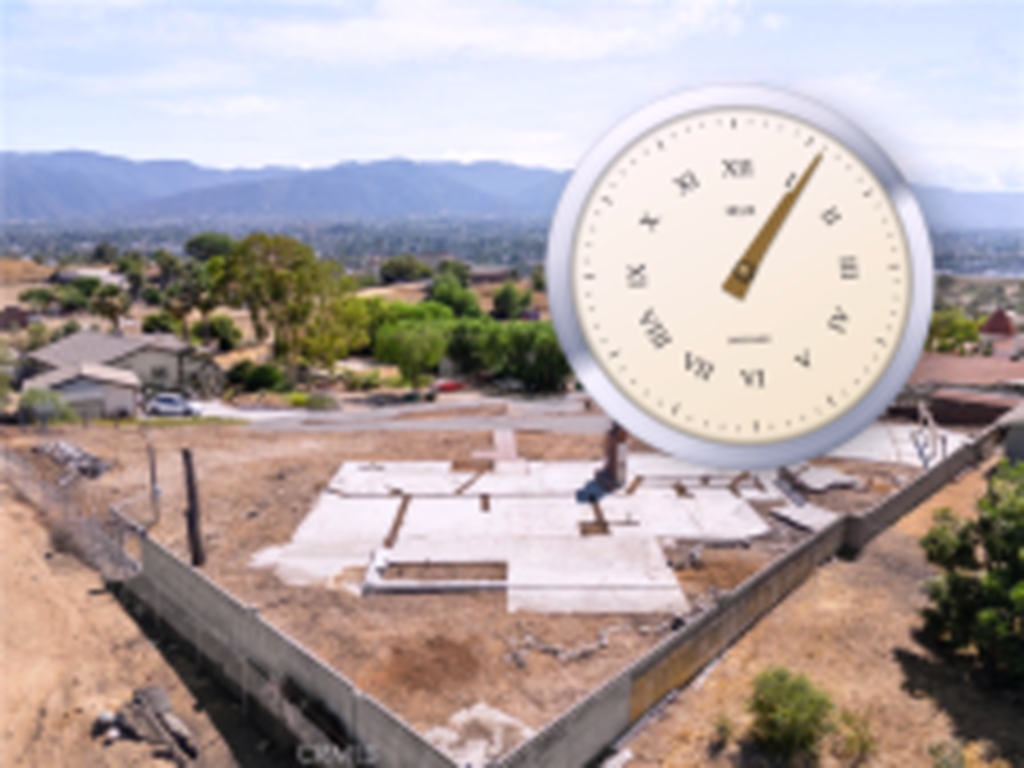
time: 1:06
